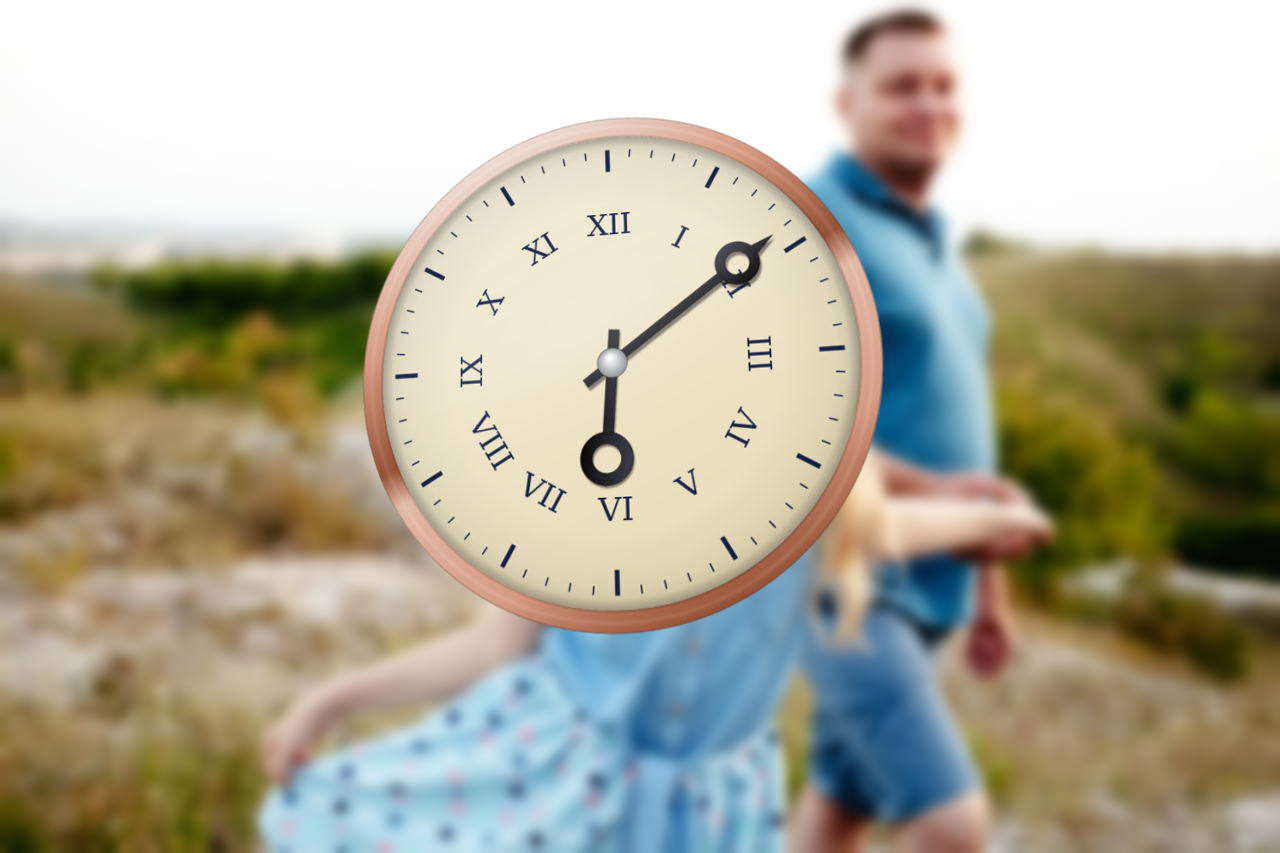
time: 6:09
